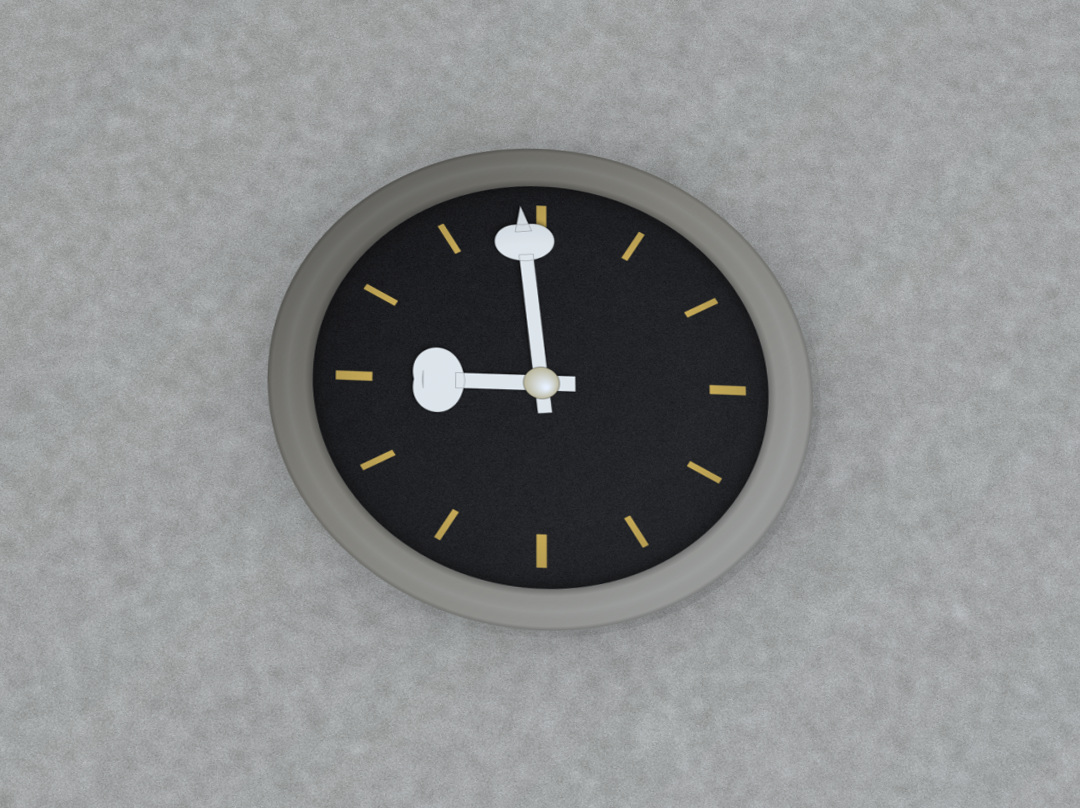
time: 8:59
